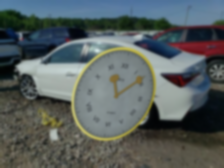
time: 11:08
